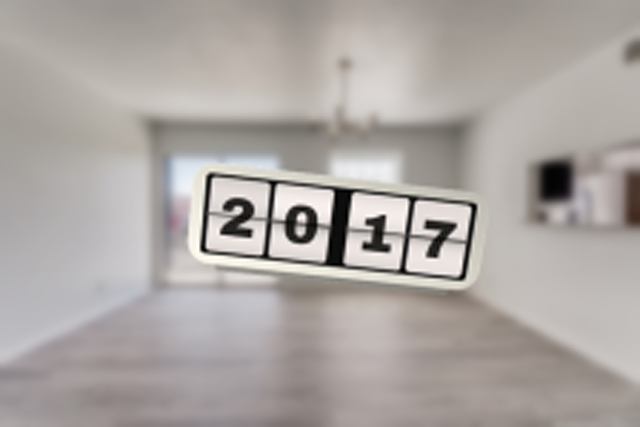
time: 20:17
